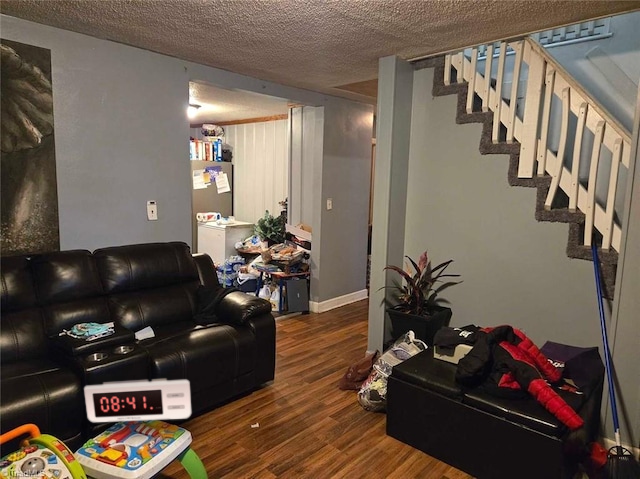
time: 8:41
